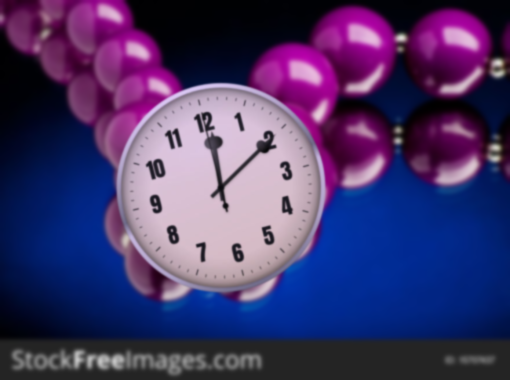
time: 12:10:00
